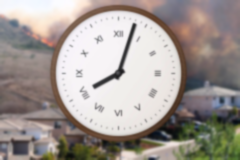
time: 8:03
